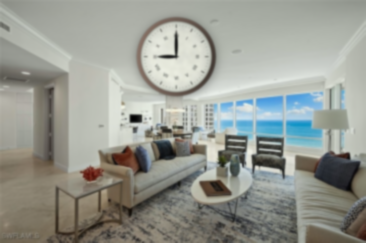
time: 9:00
